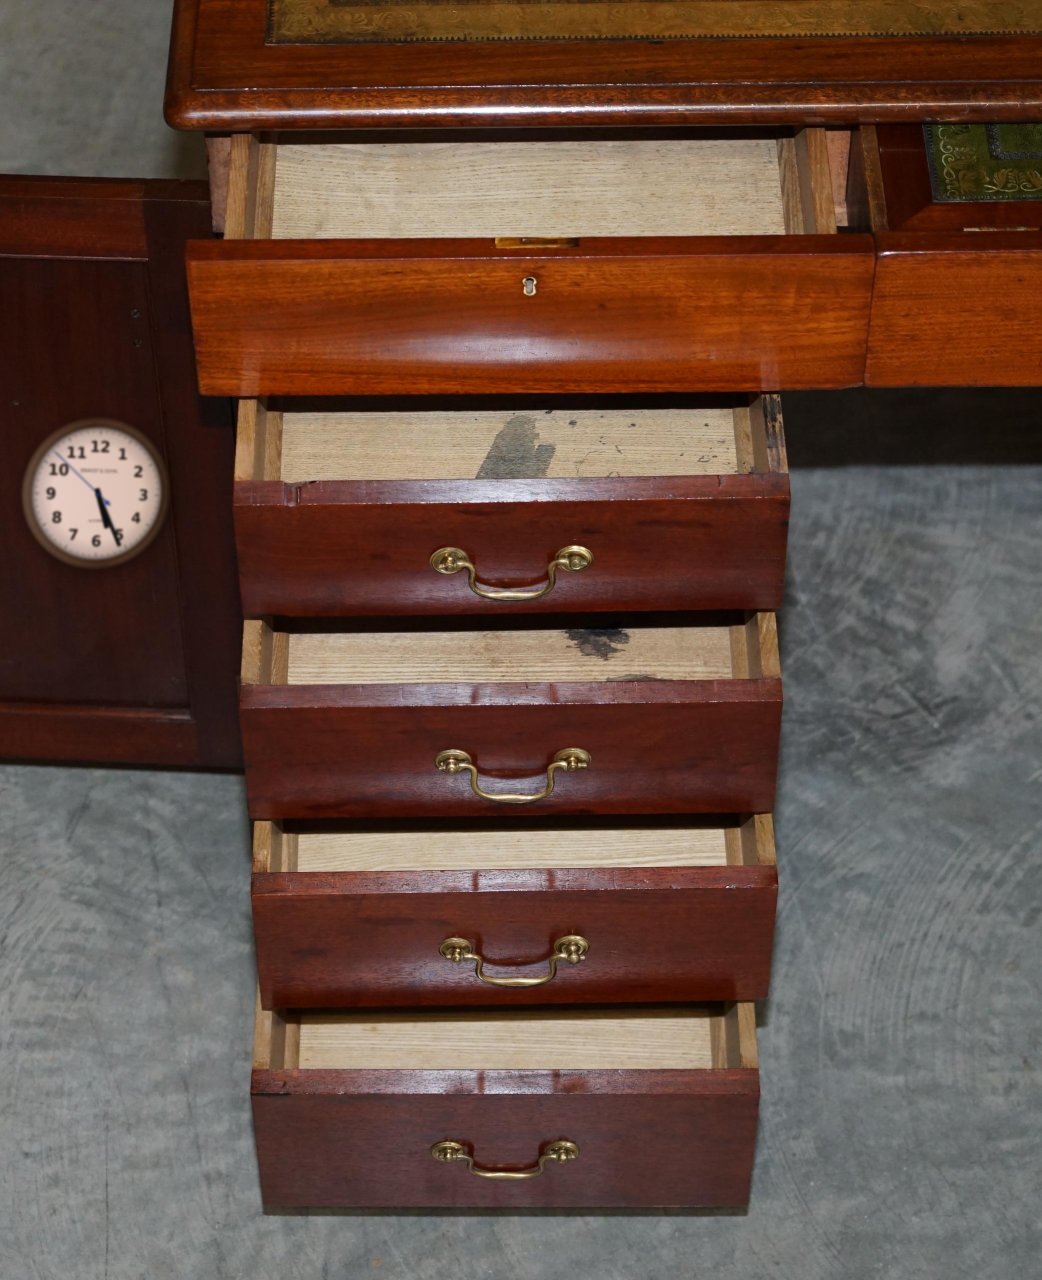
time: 5:25:52
